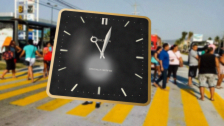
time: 11:02
